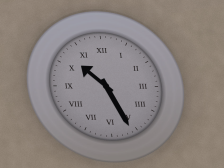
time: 10:26
